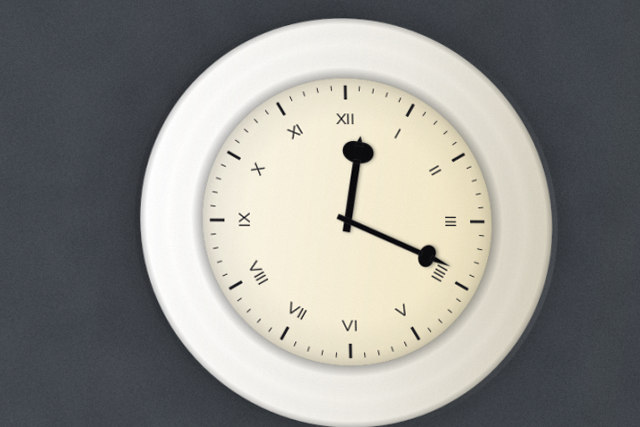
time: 12:19
